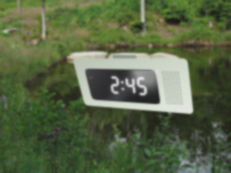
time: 2:45
